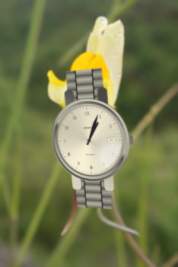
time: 1:04
